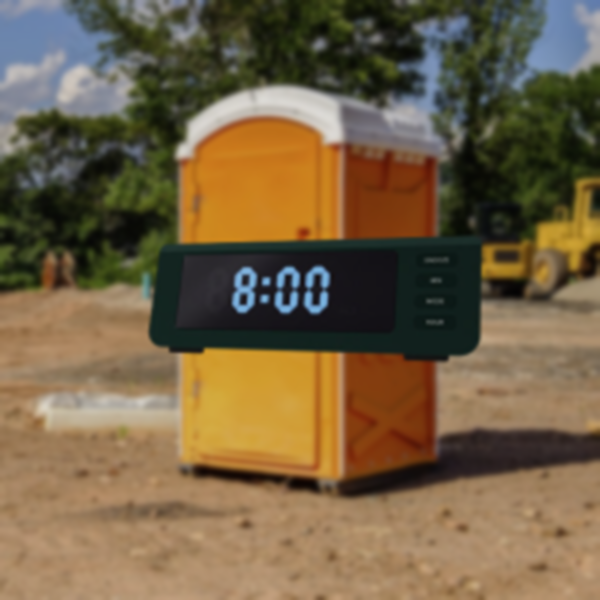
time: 8:00
